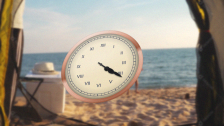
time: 4:21
